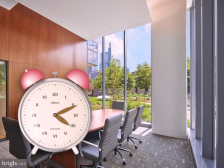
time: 4:11
